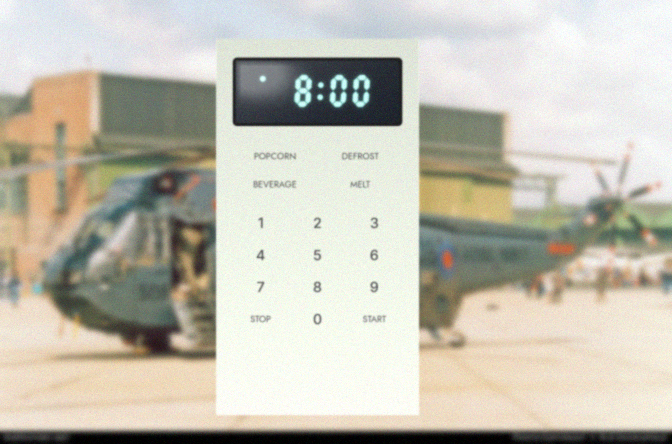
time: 8:00
